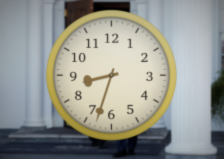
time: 8:33
